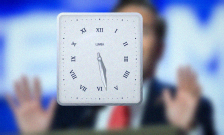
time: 5:28
